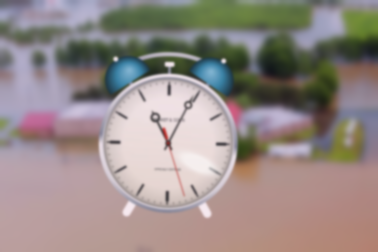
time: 11:04:27
